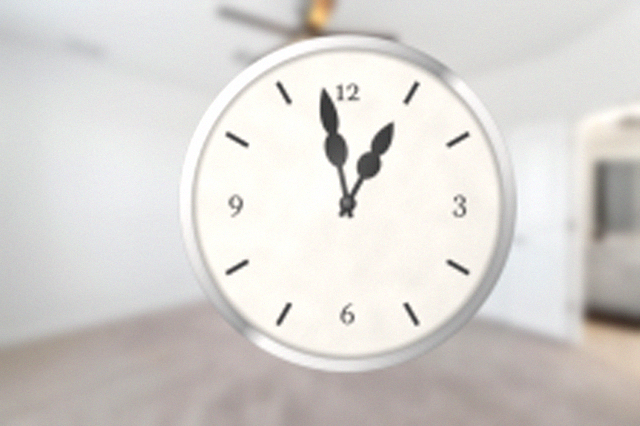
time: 12:58
